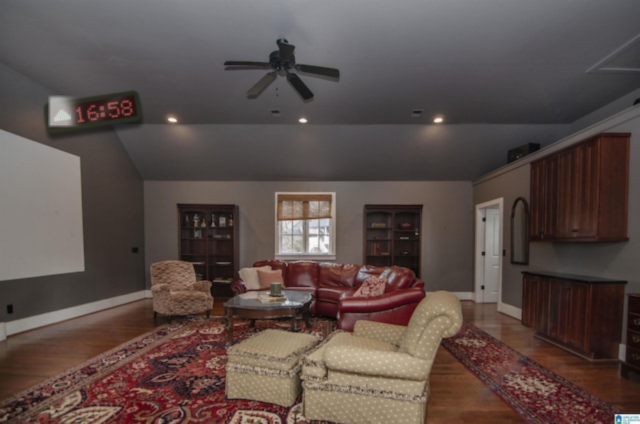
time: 16:58
